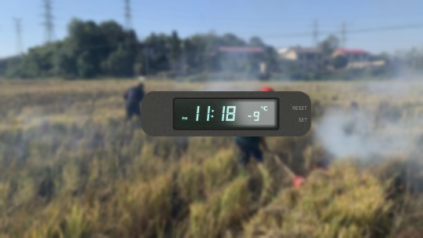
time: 11:18
